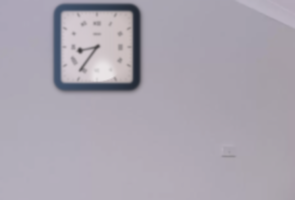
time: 8:36
